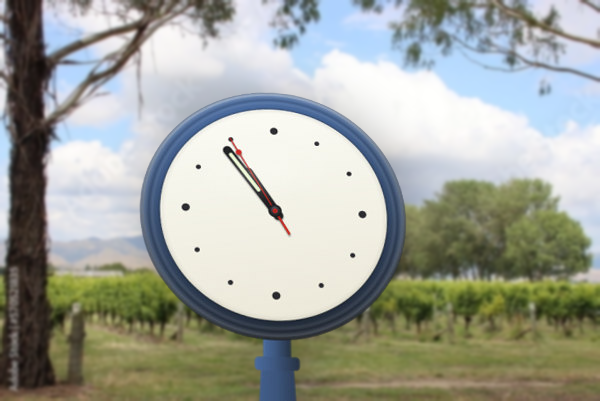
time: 10:53:55
